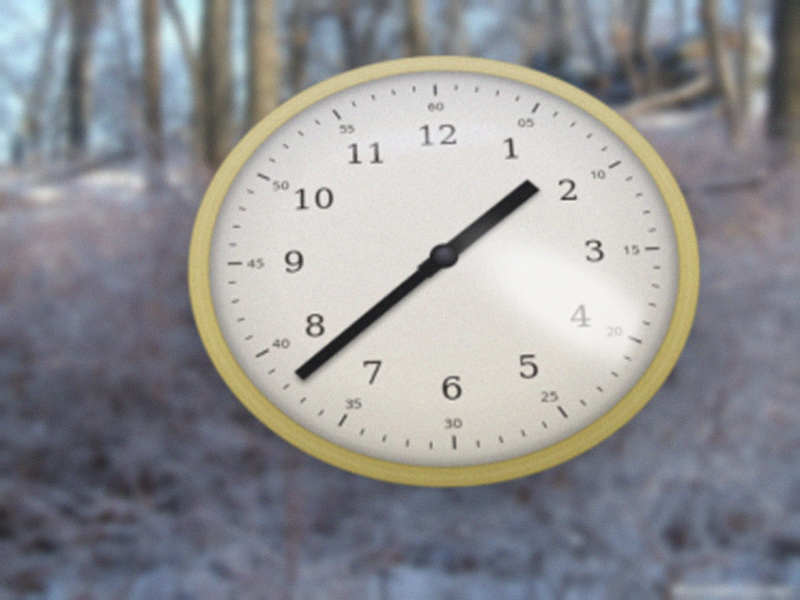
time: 1:38
